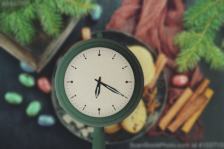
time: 6:20
